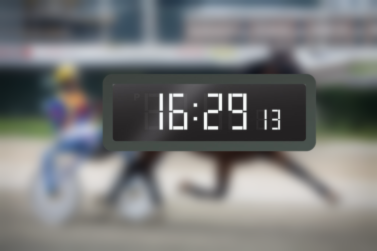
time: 16:29:13
